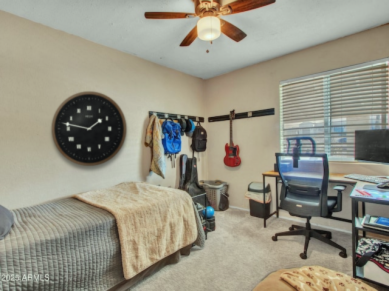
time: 1:47
